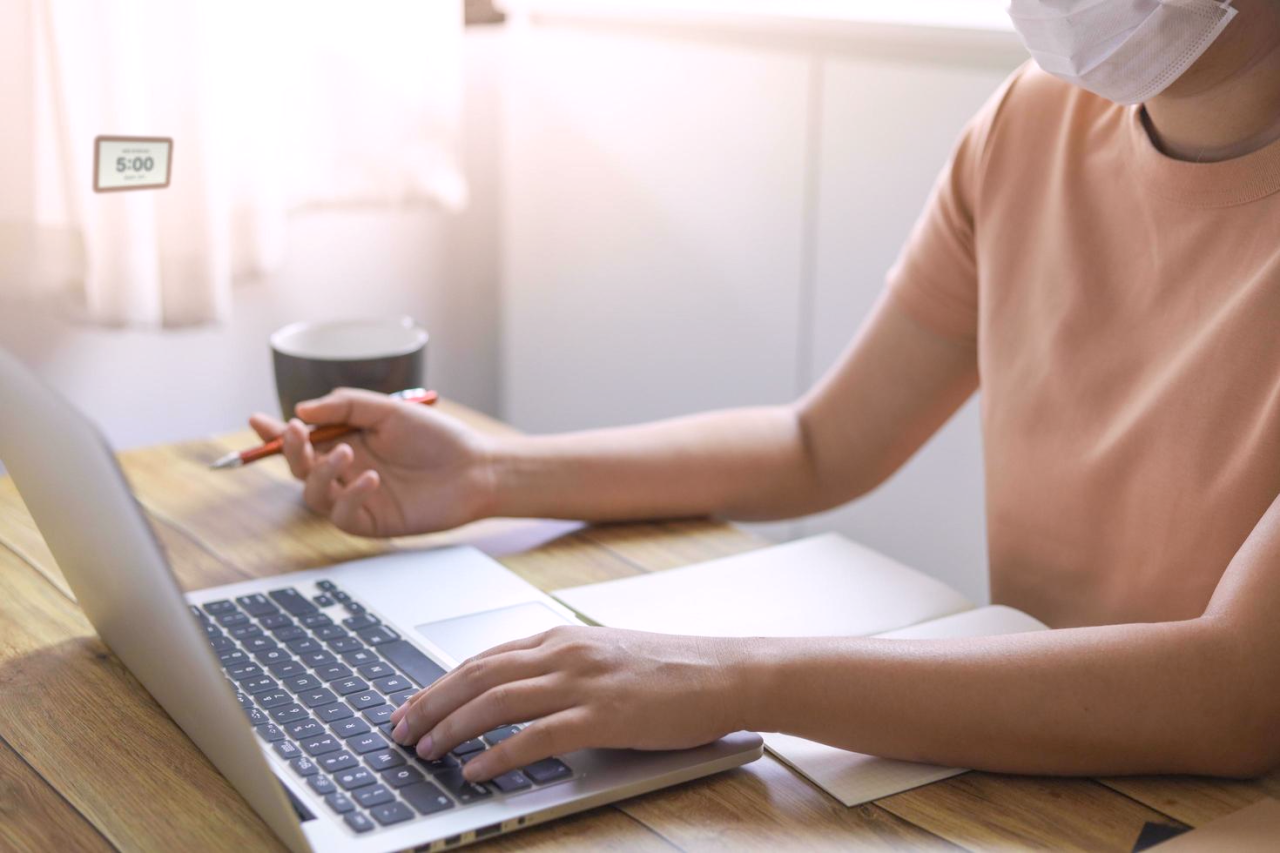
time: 5:00
